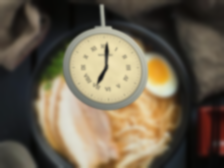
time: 7:01
